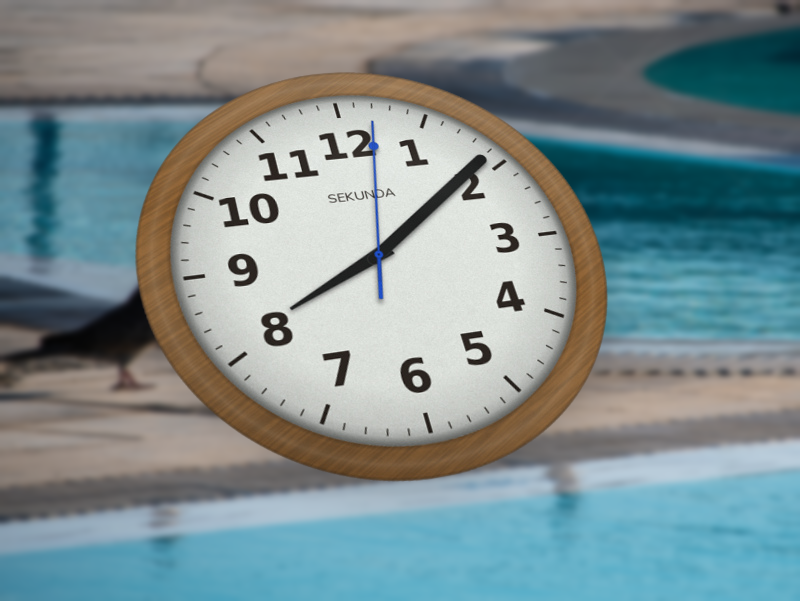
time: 8:09:02
